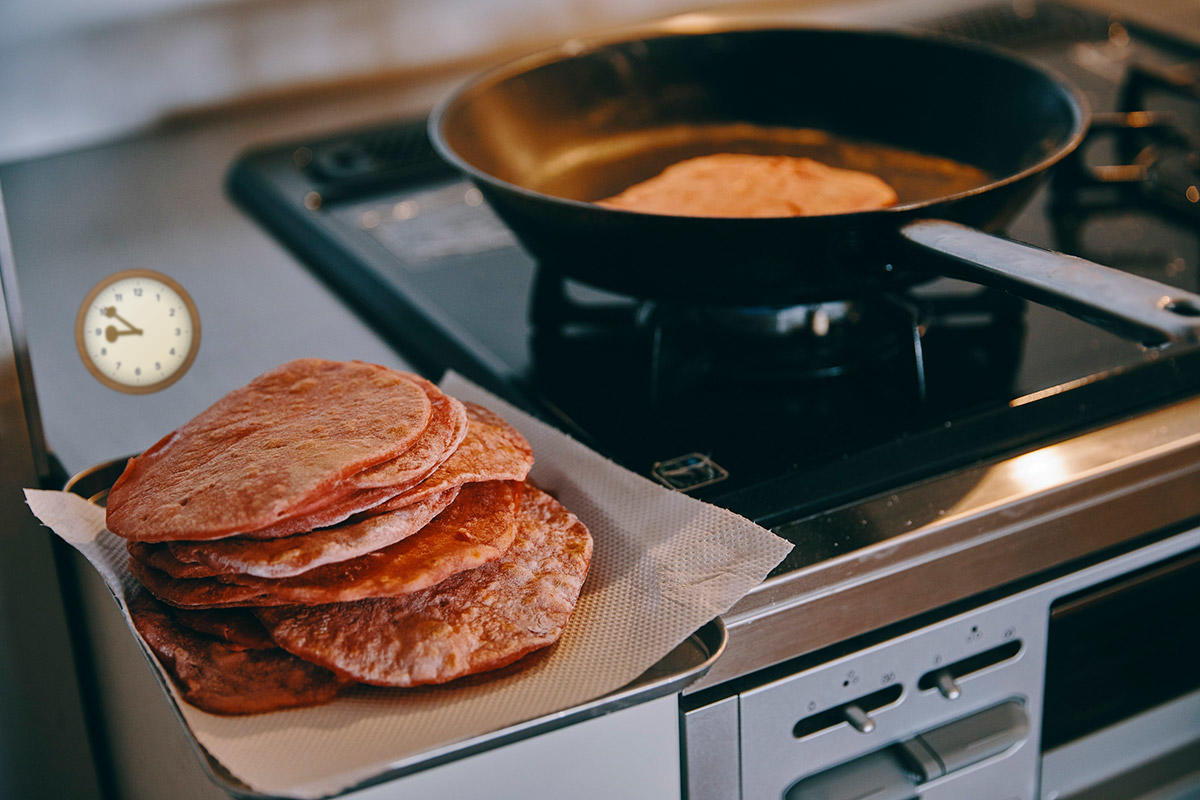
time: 8:51
